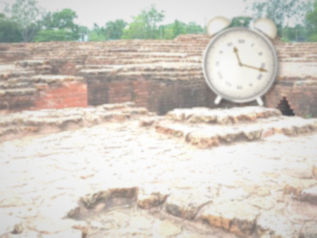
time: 11:17
